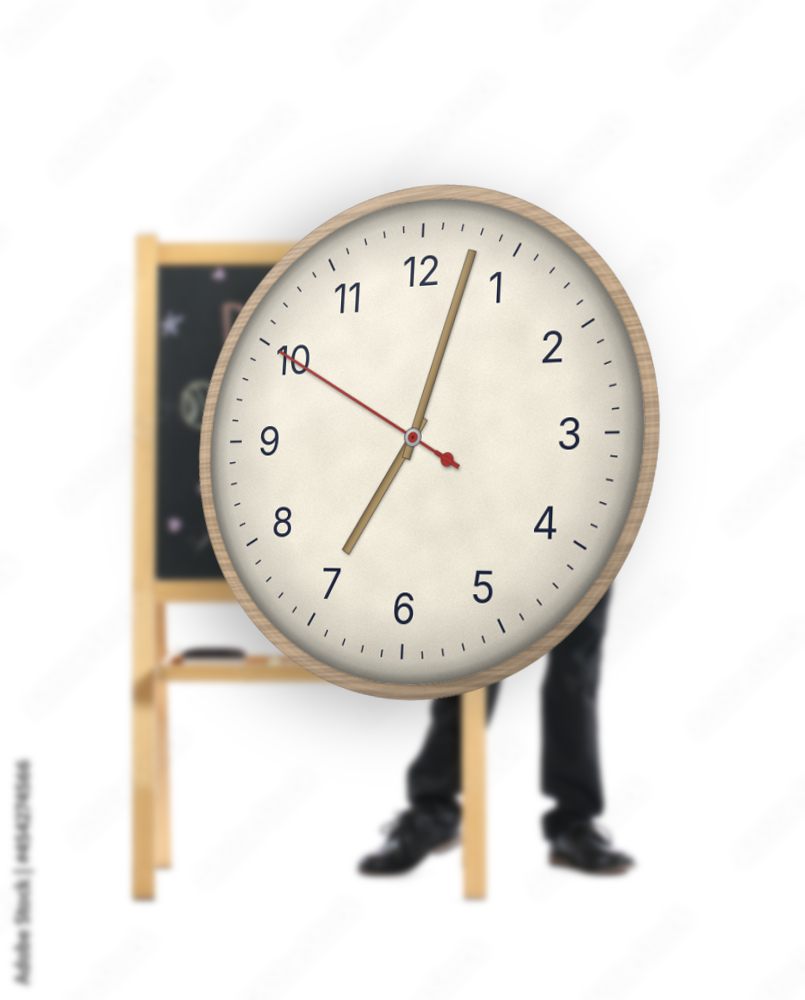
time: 7:02:50
